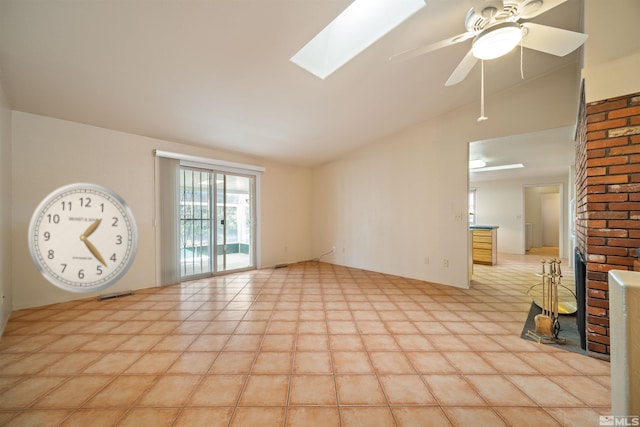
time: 1:23
